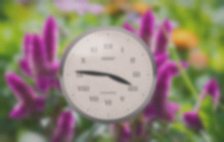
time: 3:46
